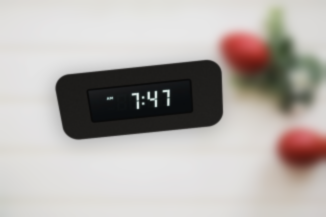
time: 7:47
